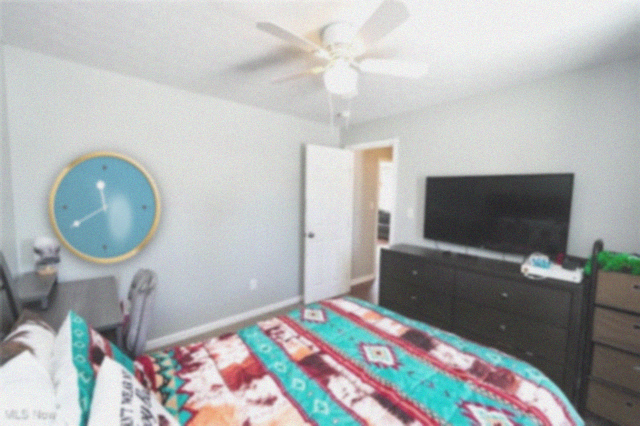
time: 11:40
